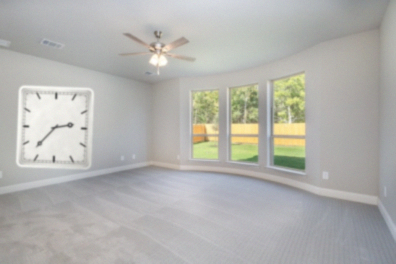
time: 2:37
